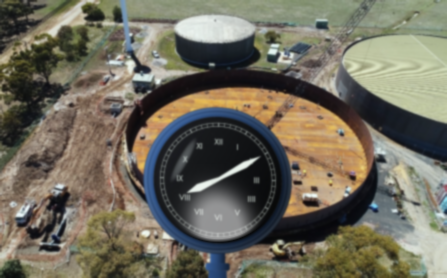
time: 8:10
